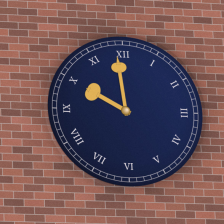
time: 9:59
